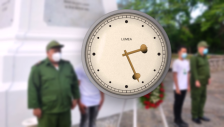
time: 2:26
